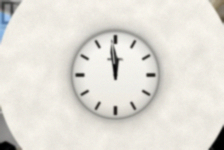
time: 11:59
